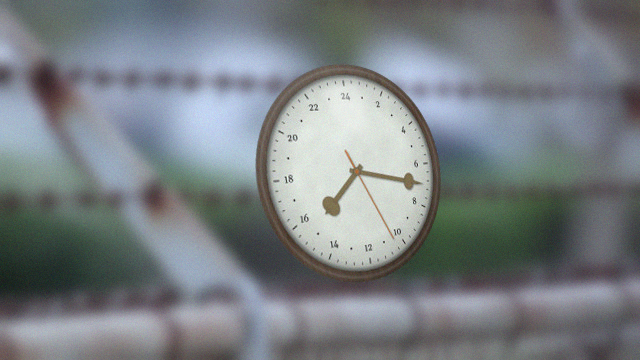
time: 15:17:26
